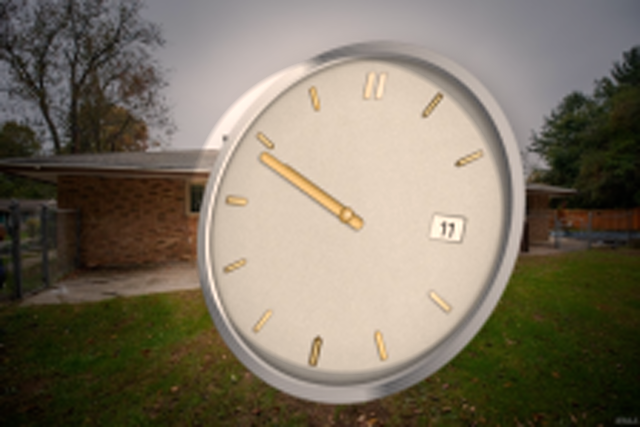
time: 9:49
